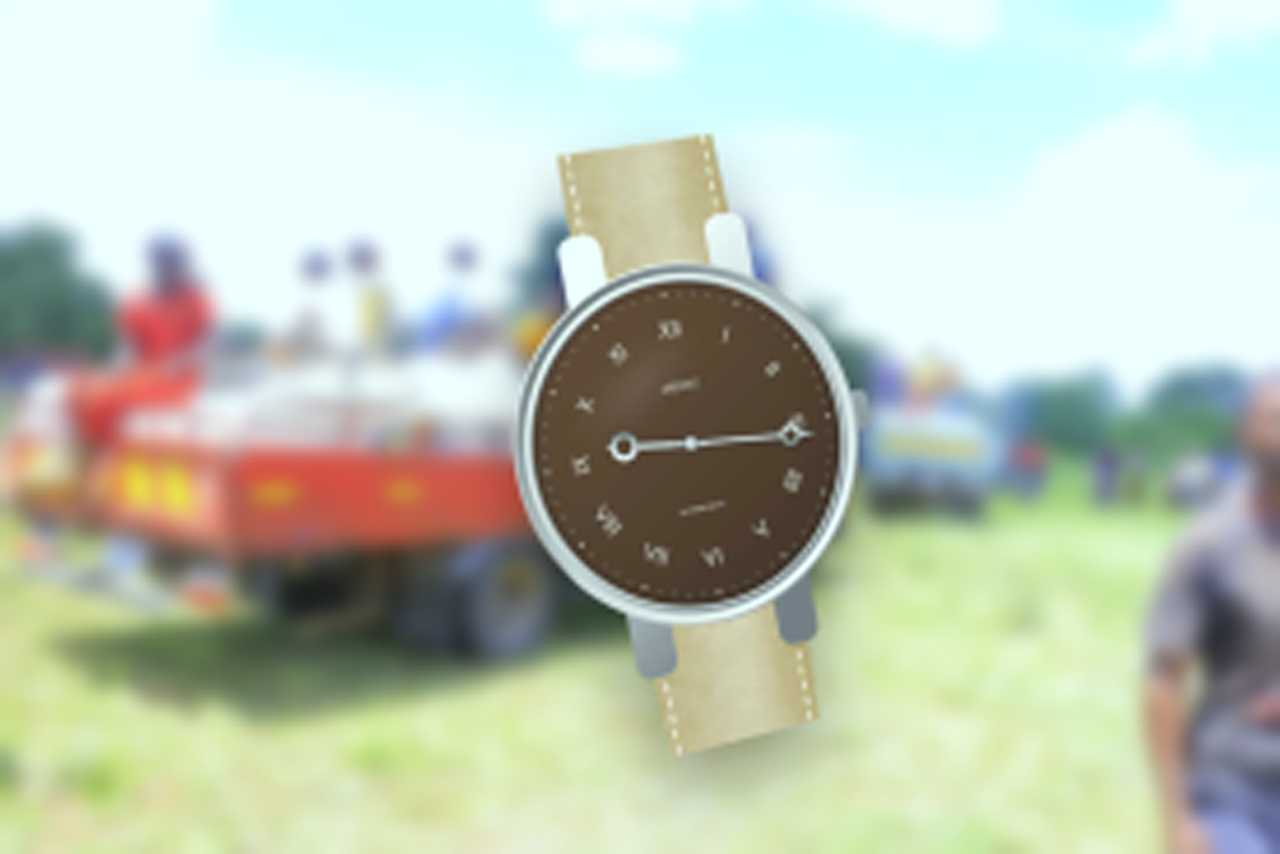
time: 9:16
